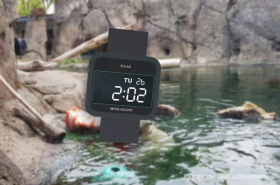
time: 2:02
